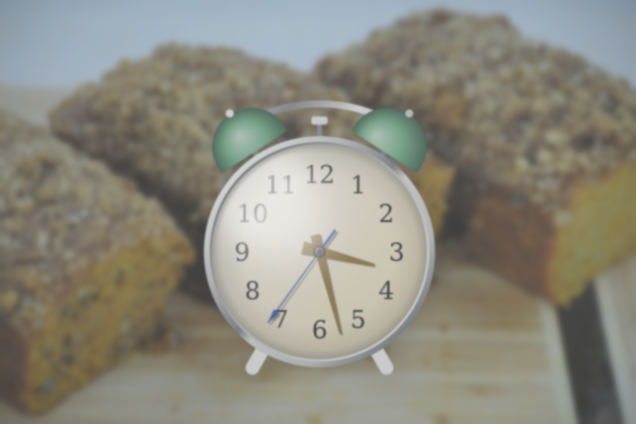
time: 3:27:36
